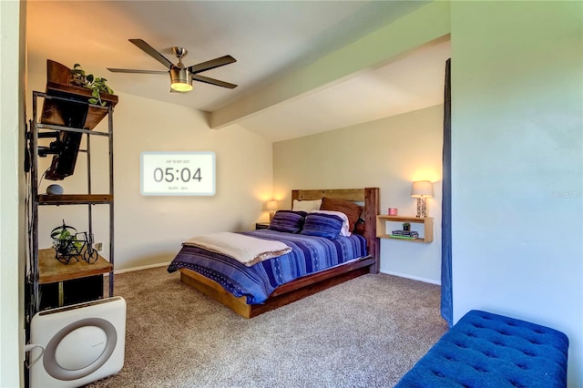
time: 5:04
